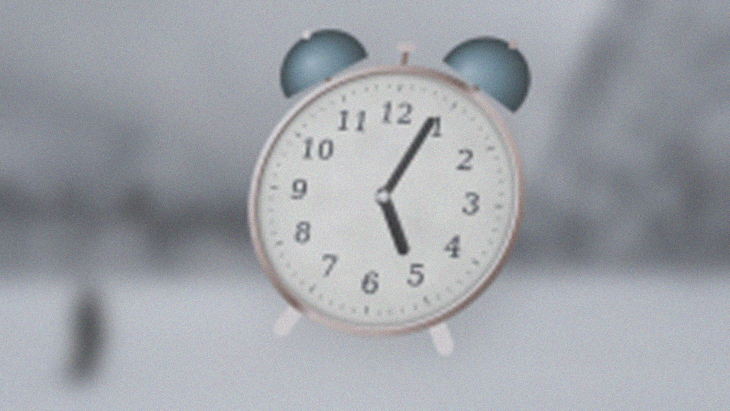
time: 5:04
